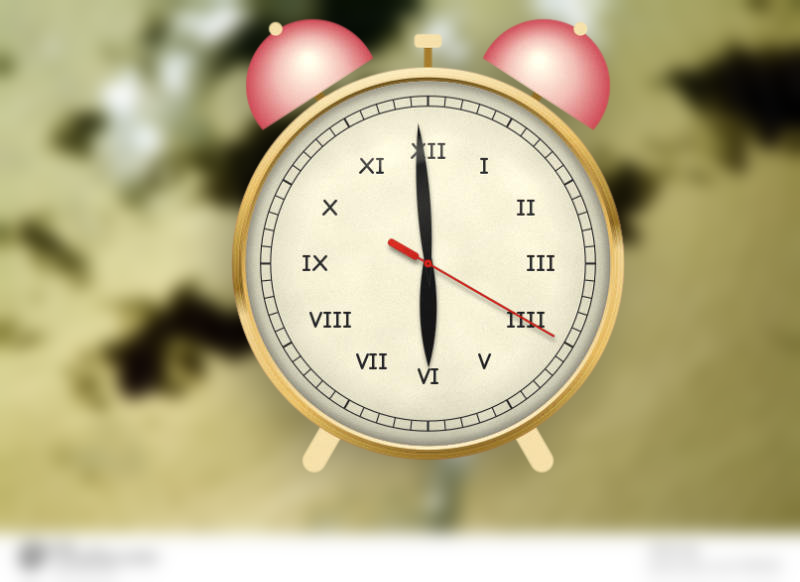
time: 5:59:20
